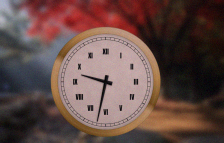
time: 9:32
